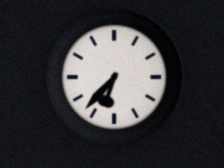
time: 6:37
